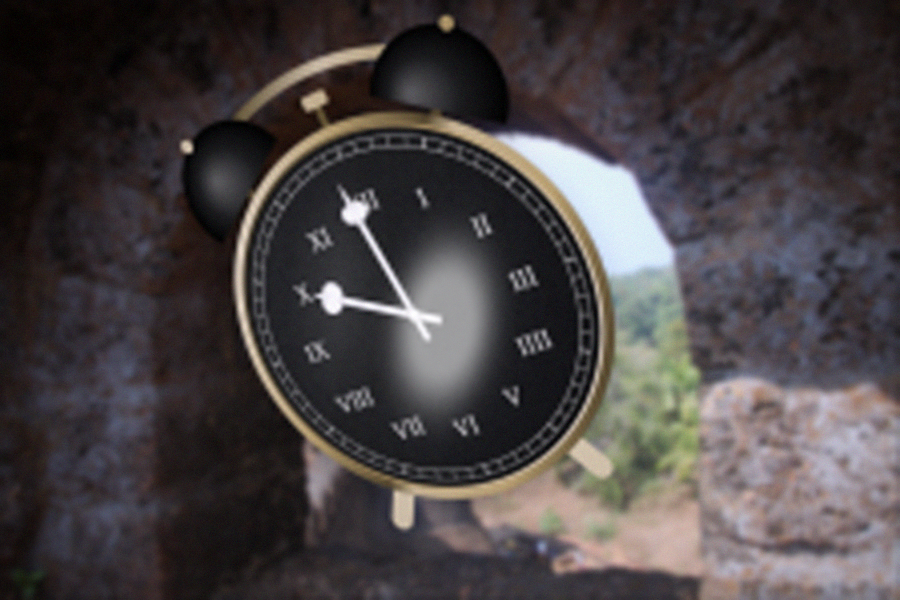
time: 9:59
